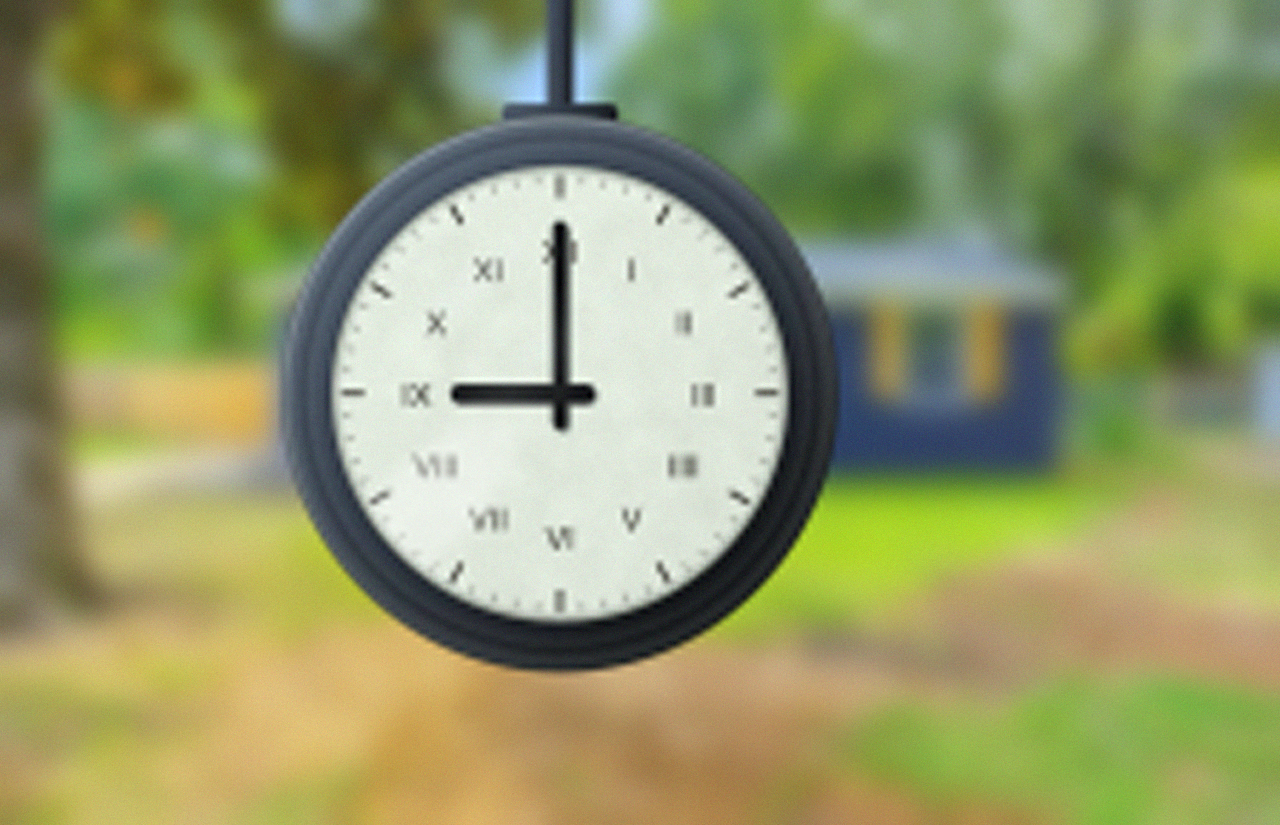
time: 9:00
